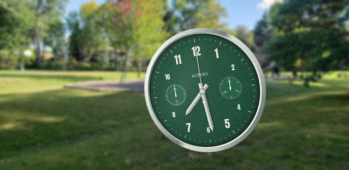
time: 7:29
